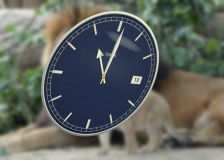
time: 11:01
